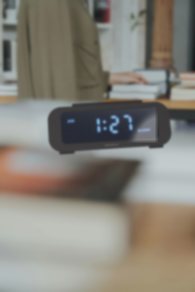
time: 1:27
